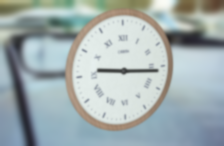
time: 9:16
